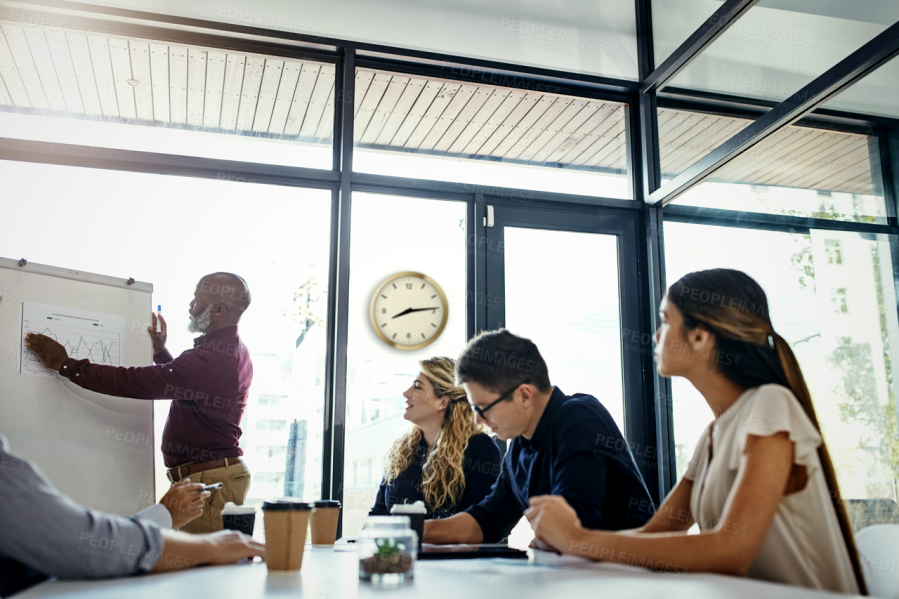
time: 8:14
